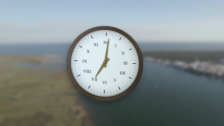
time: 7:01
